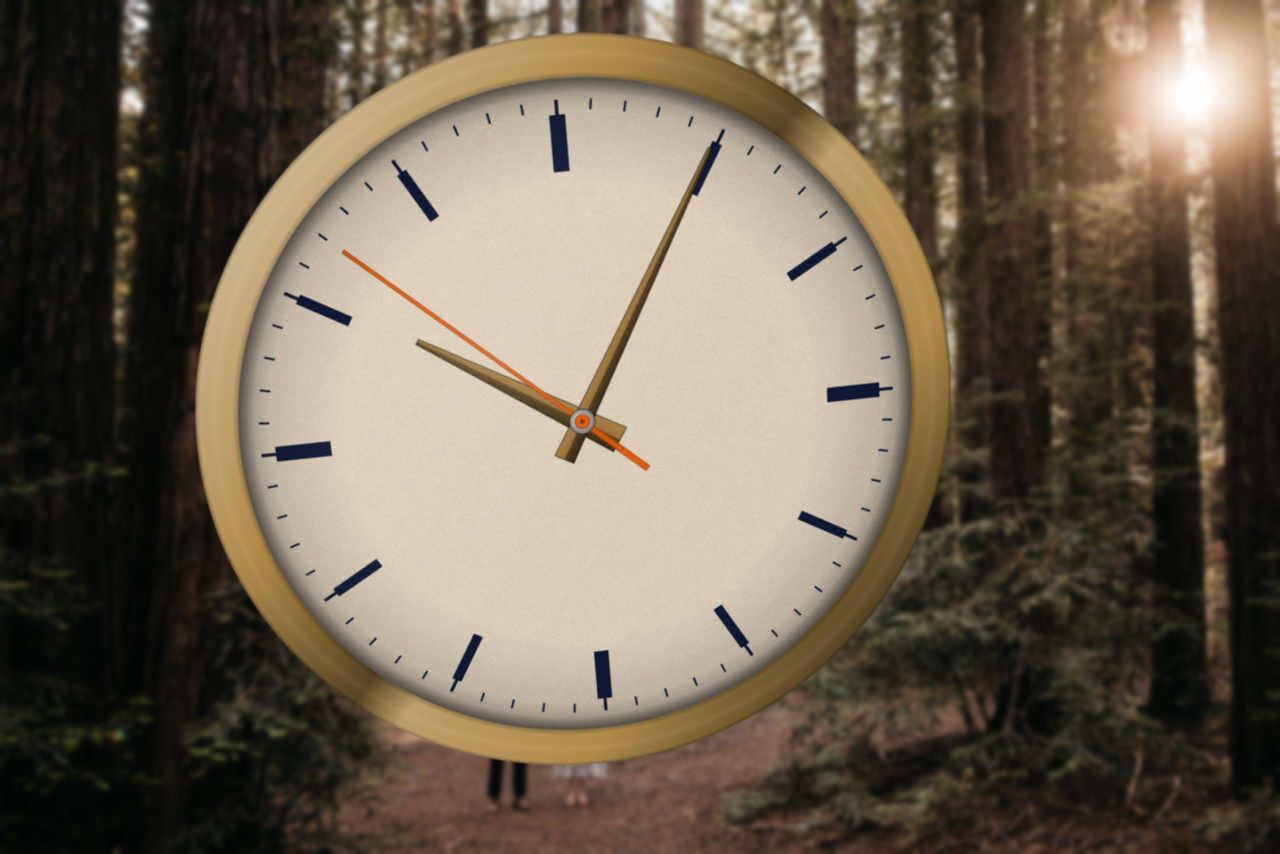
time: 10:04:52
